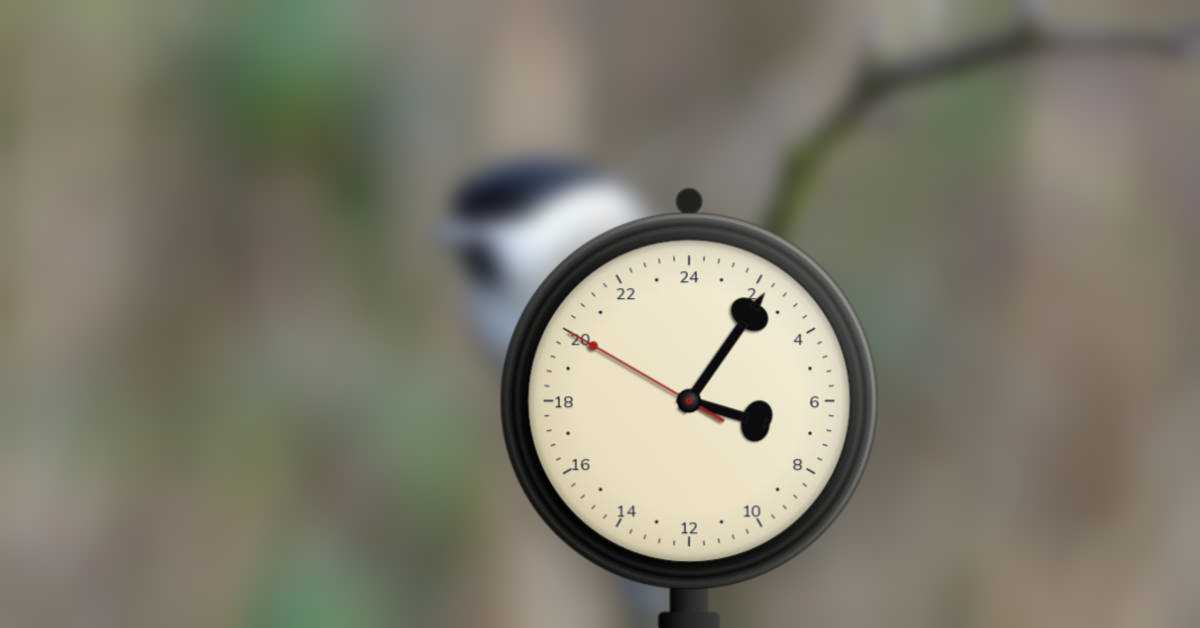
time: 7:05:50
